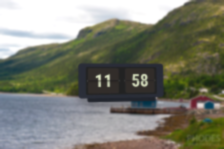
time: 11:58
